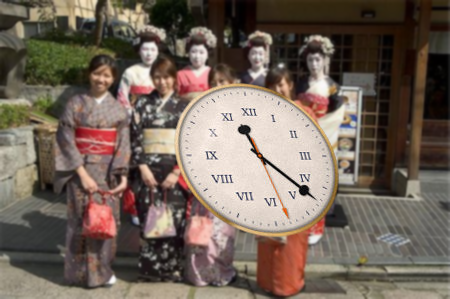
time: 11:22:28
